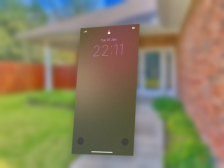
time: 22:11
